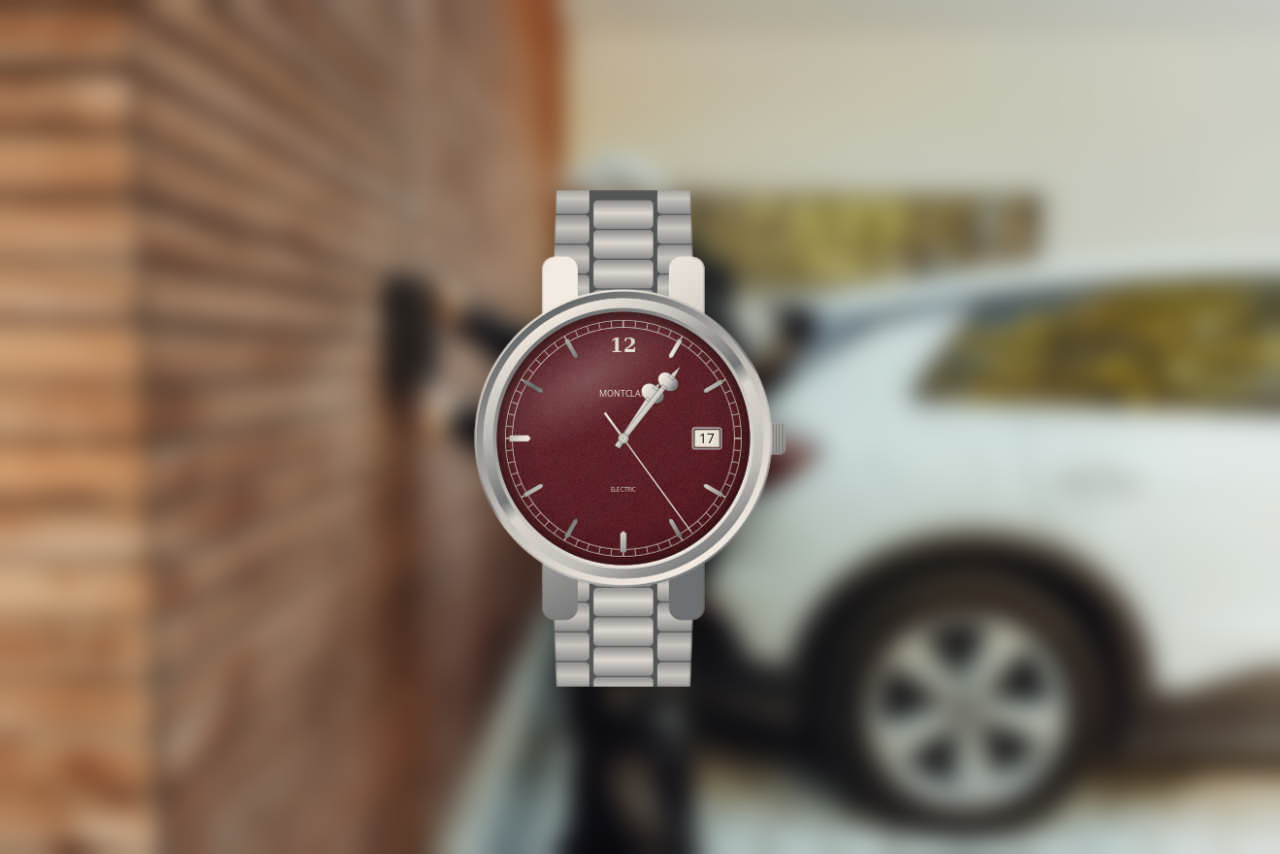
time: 1:06:24
